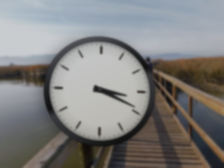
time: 3:19
